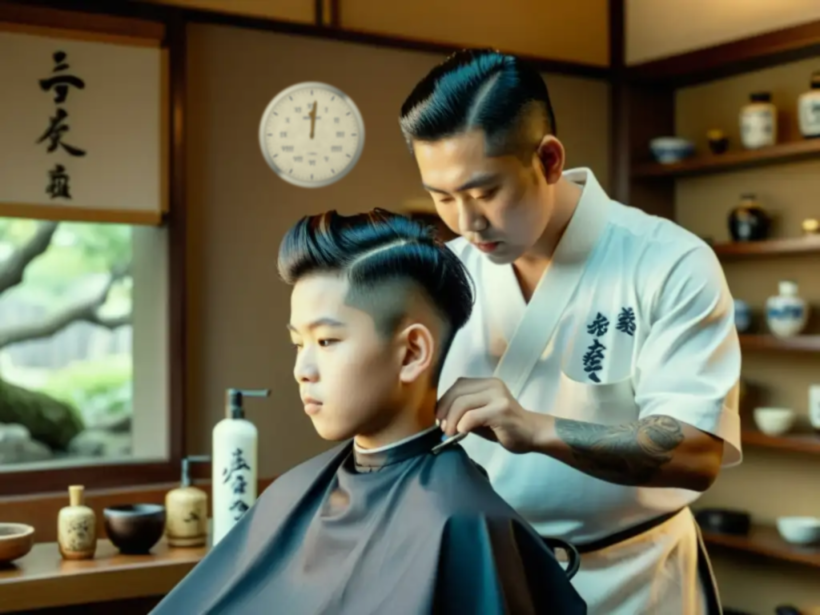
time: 12:01
